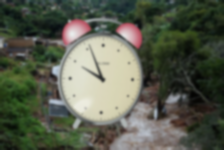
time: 9:56
